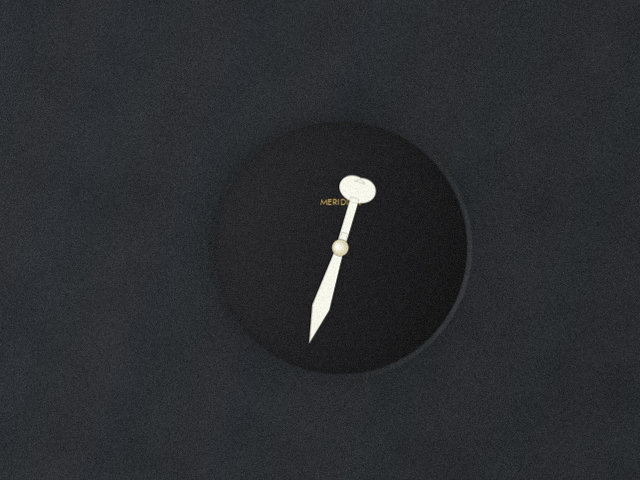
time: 12:33
